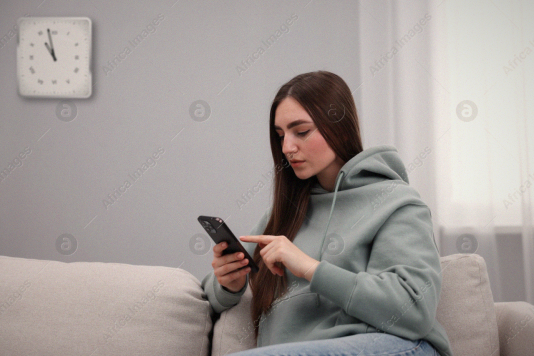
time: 10:58
